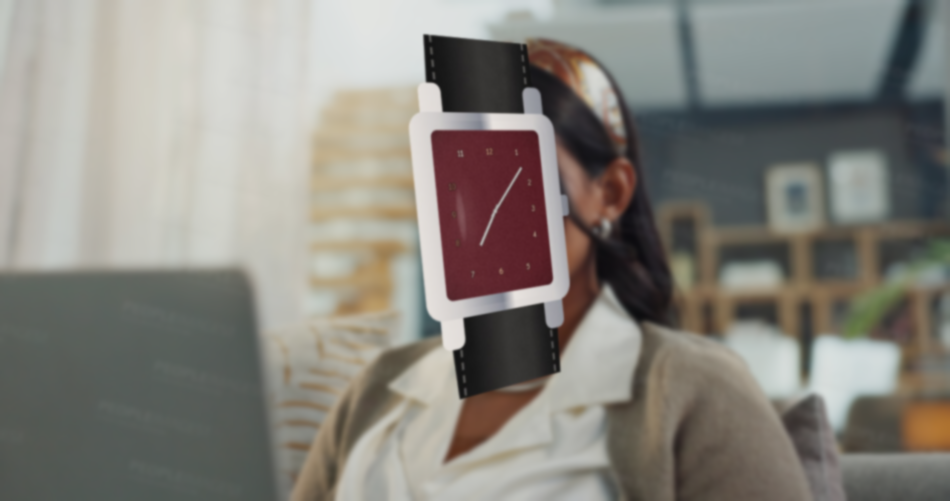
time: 7:07
